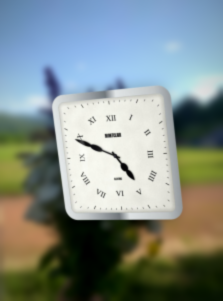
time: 4:49
